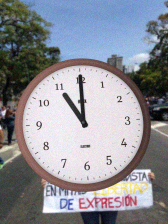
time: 11:00
